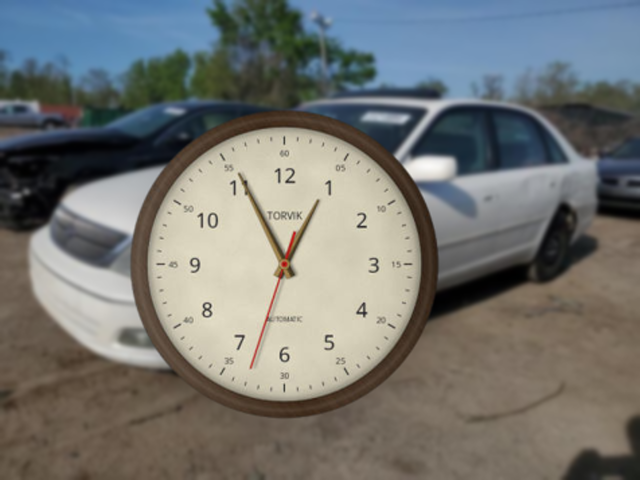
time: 12:55:33
